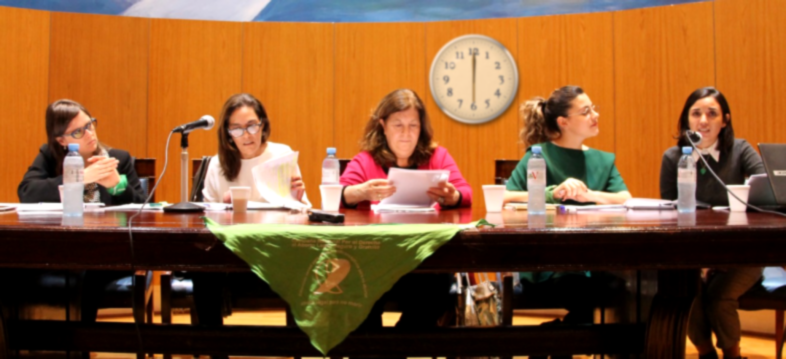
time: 6:00
